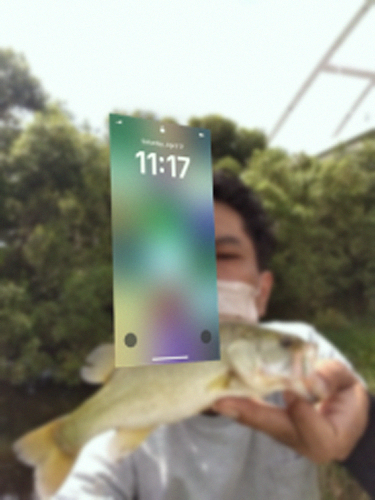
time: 11:17
